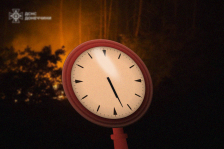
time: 5:27
